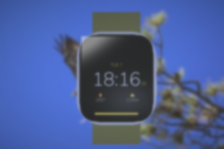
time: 18:16
